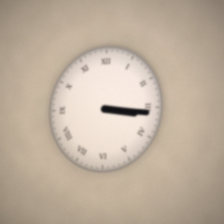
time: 3:16
